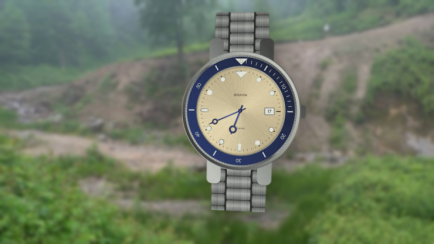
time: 6:41
